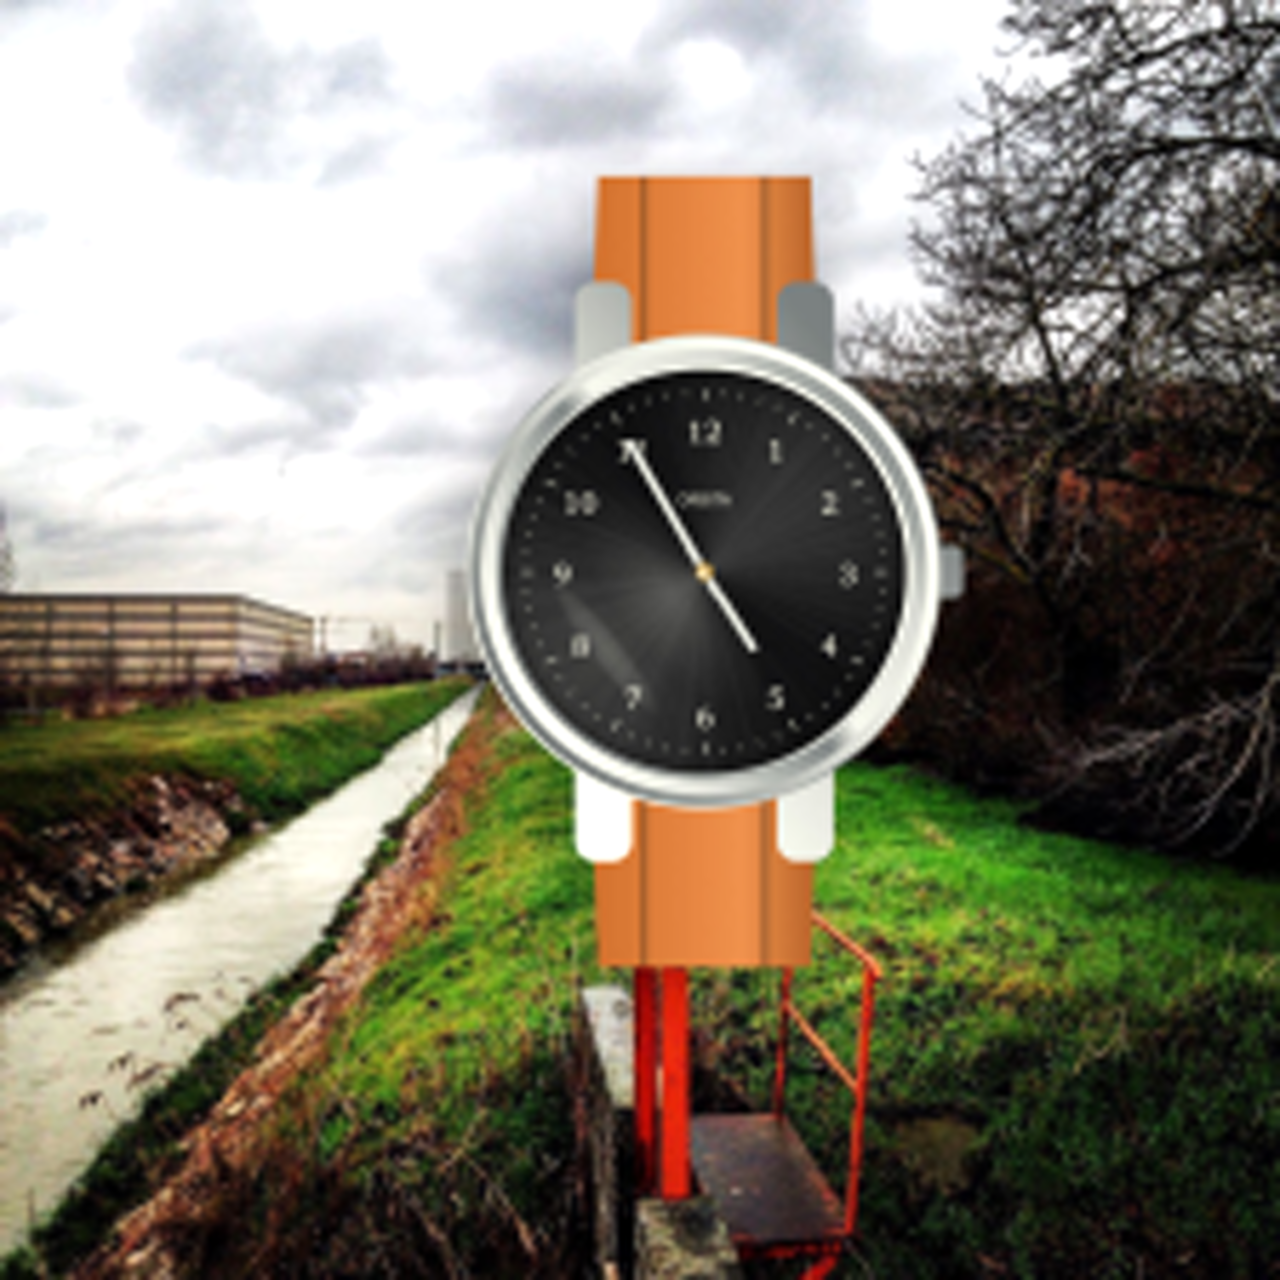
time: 4:55
